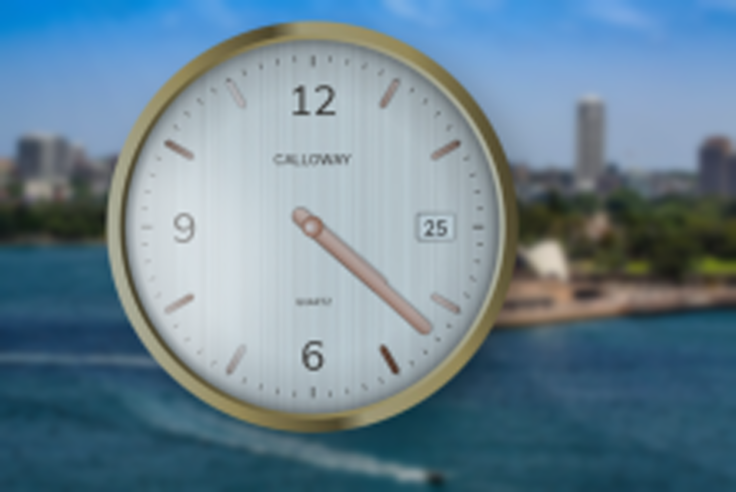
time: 4:22
